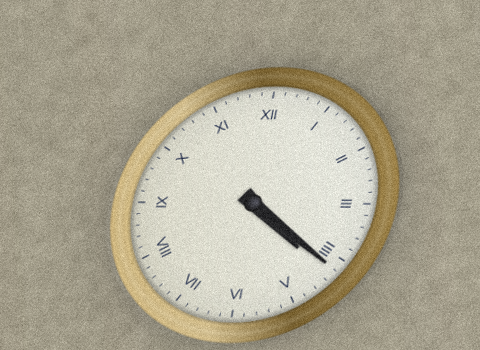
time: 4:21
